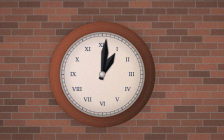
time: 1:01
